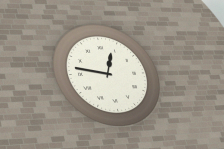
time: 12:47
